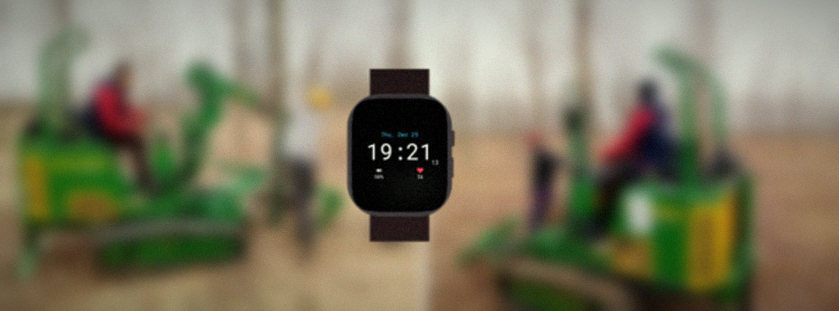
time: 19:21
